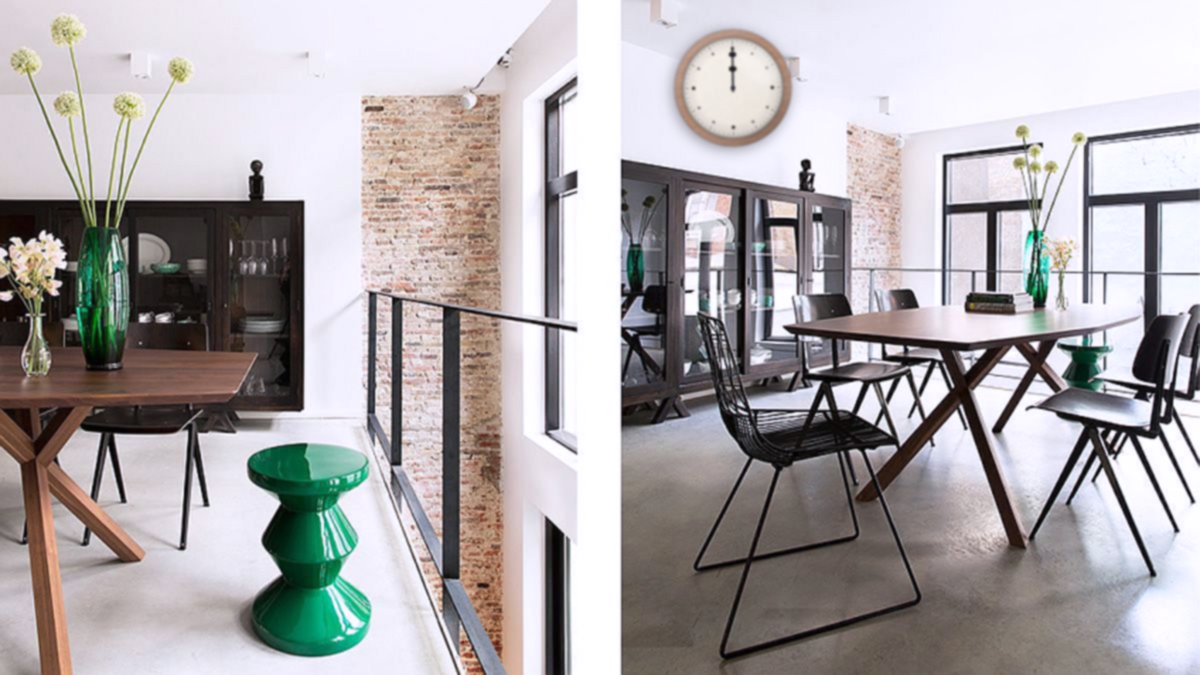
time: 12:00
